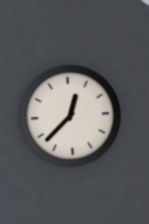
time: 12:38
